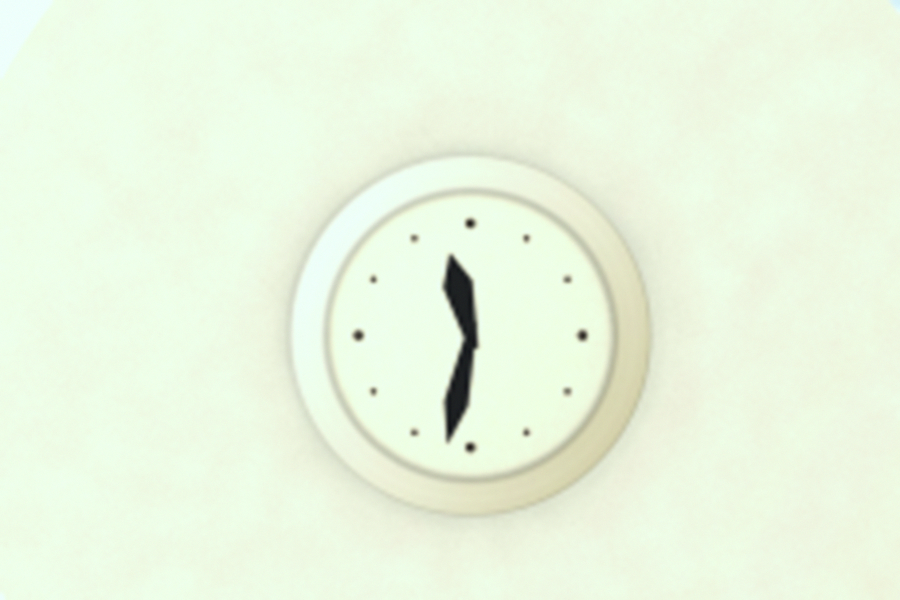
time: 11:32
